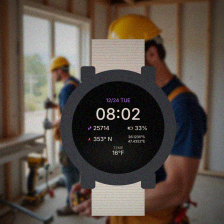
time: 8:02
